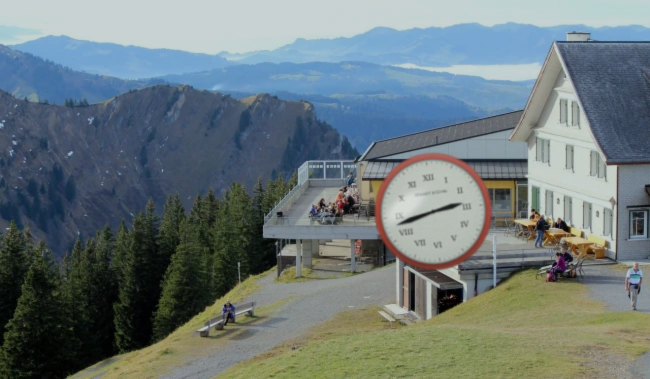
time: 2:43
